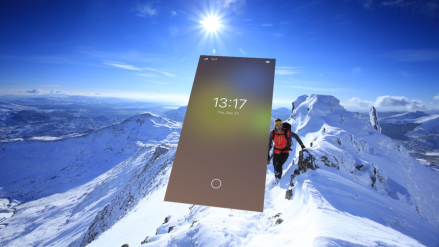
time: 13:17
